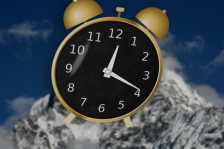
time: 12:19
